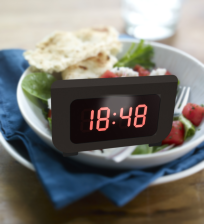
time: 18:48
